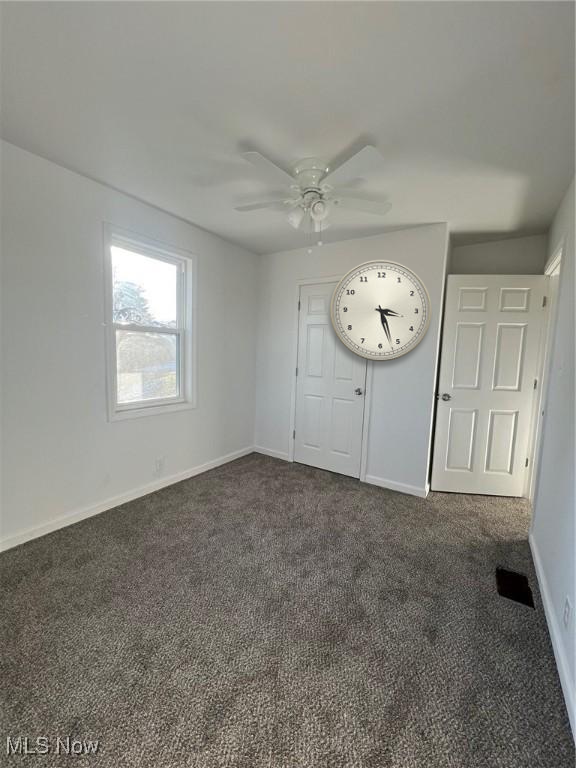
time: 3:27
